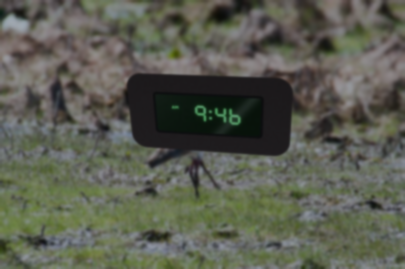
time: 9:46
